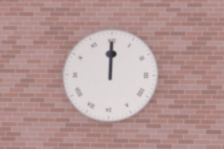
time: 12:00
